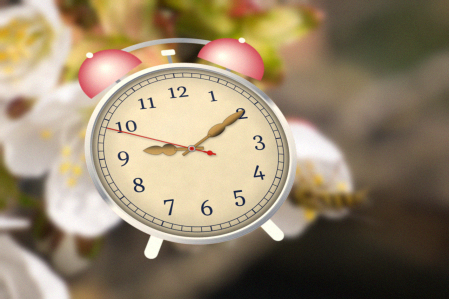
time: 9:09:49
